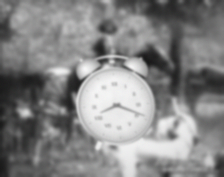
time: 8:19
